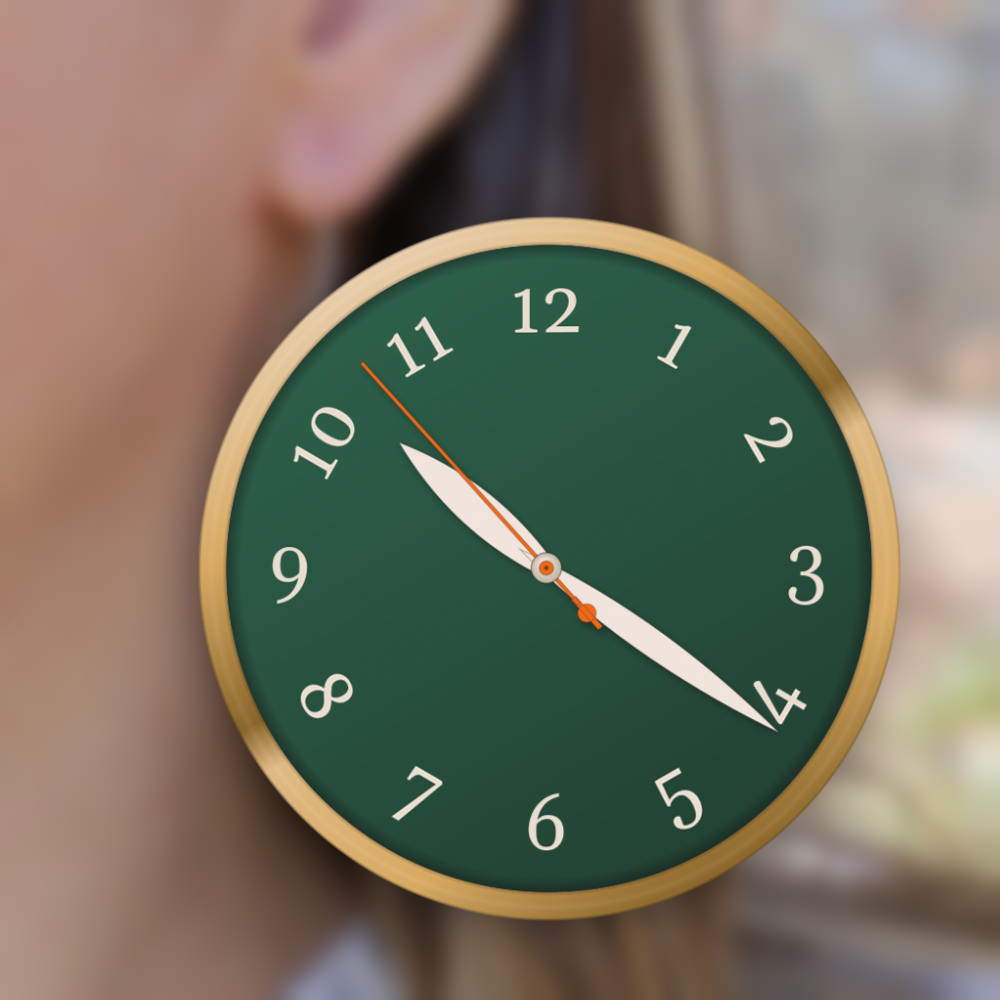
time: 10:20:53
